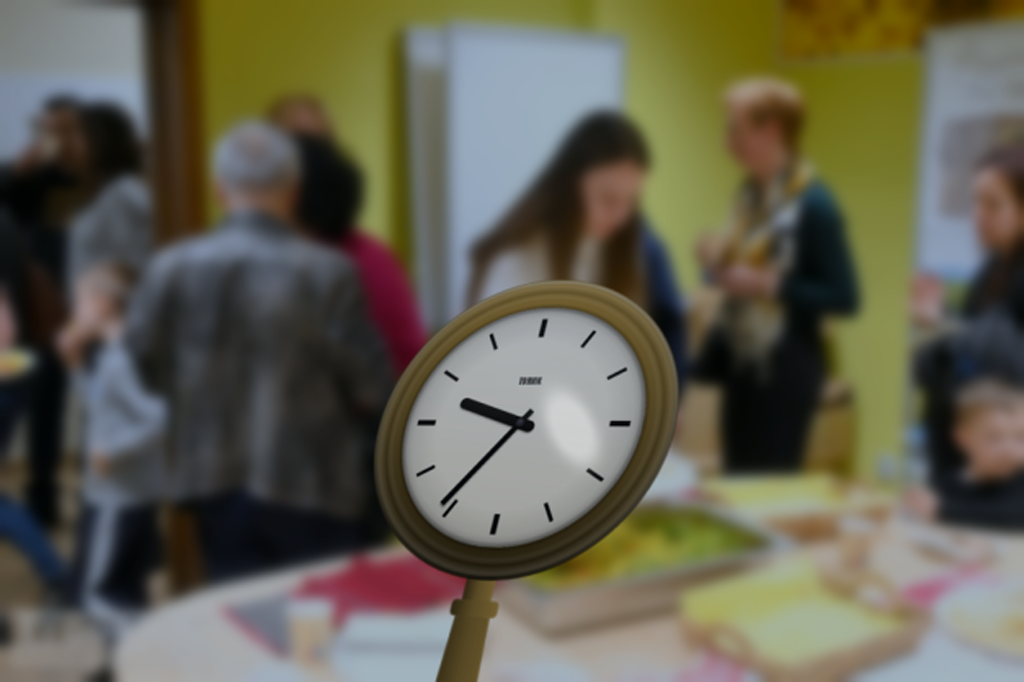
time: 9:36
